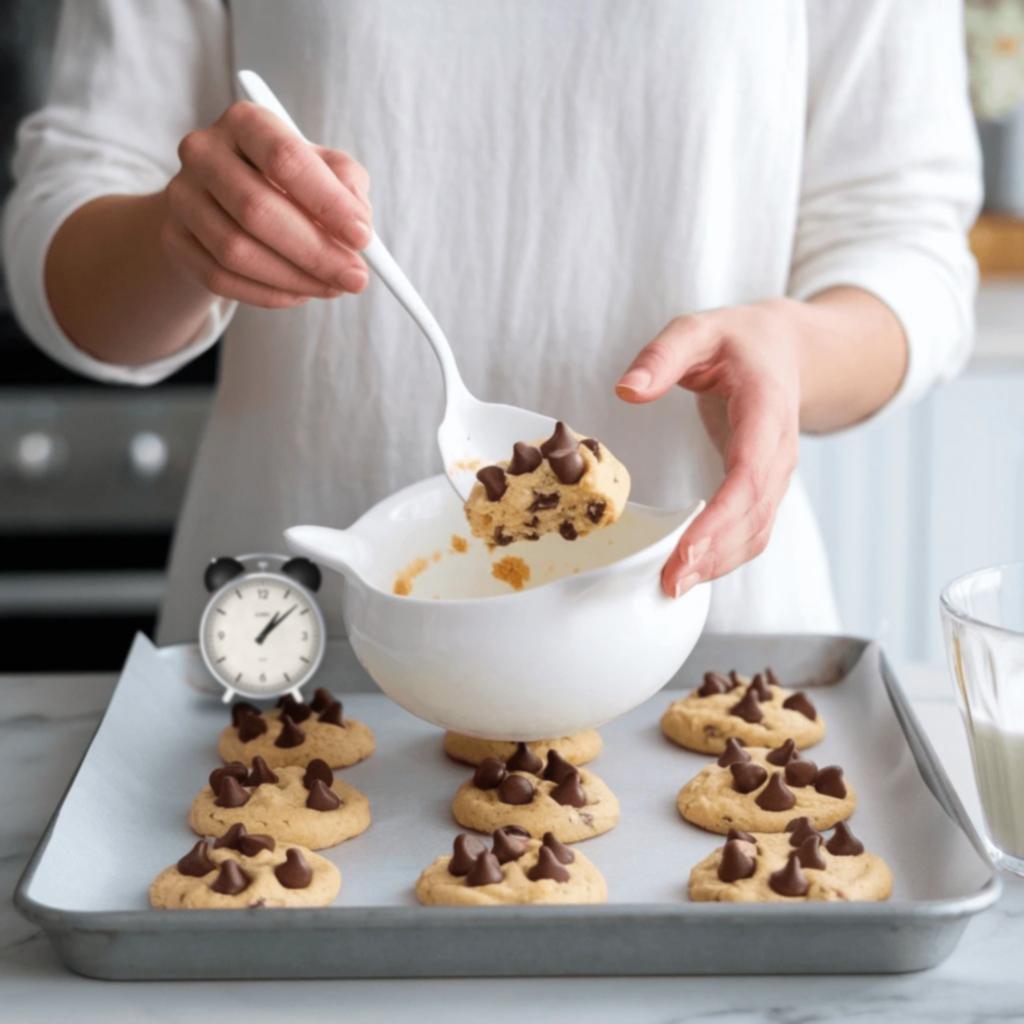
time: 1:08
